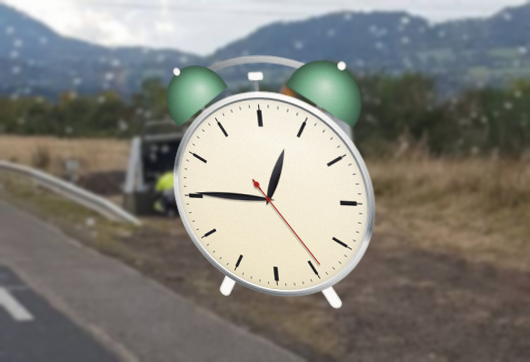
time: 12:45:24
